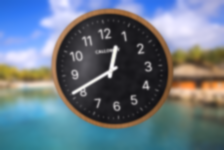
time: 12:41
